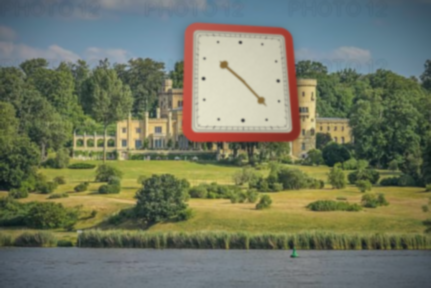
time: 10:23
